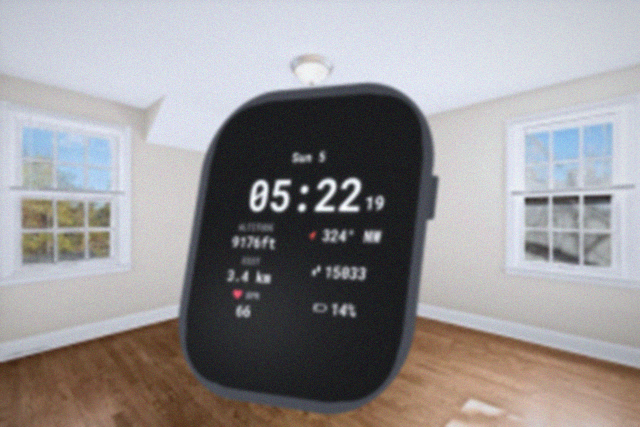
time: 5:22
